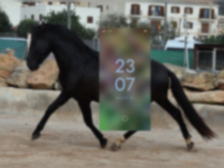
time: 23:07
